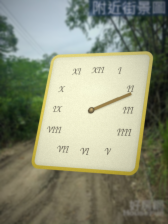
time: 2:11
